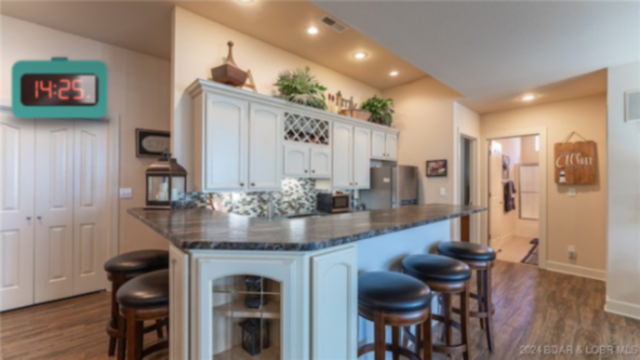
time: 14:25
